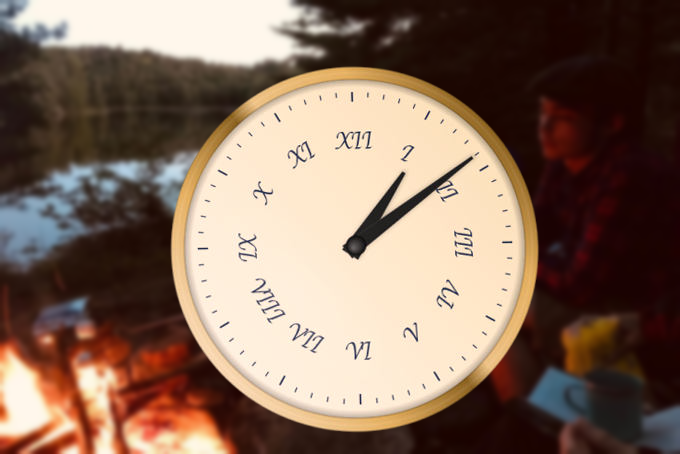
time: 1:09
